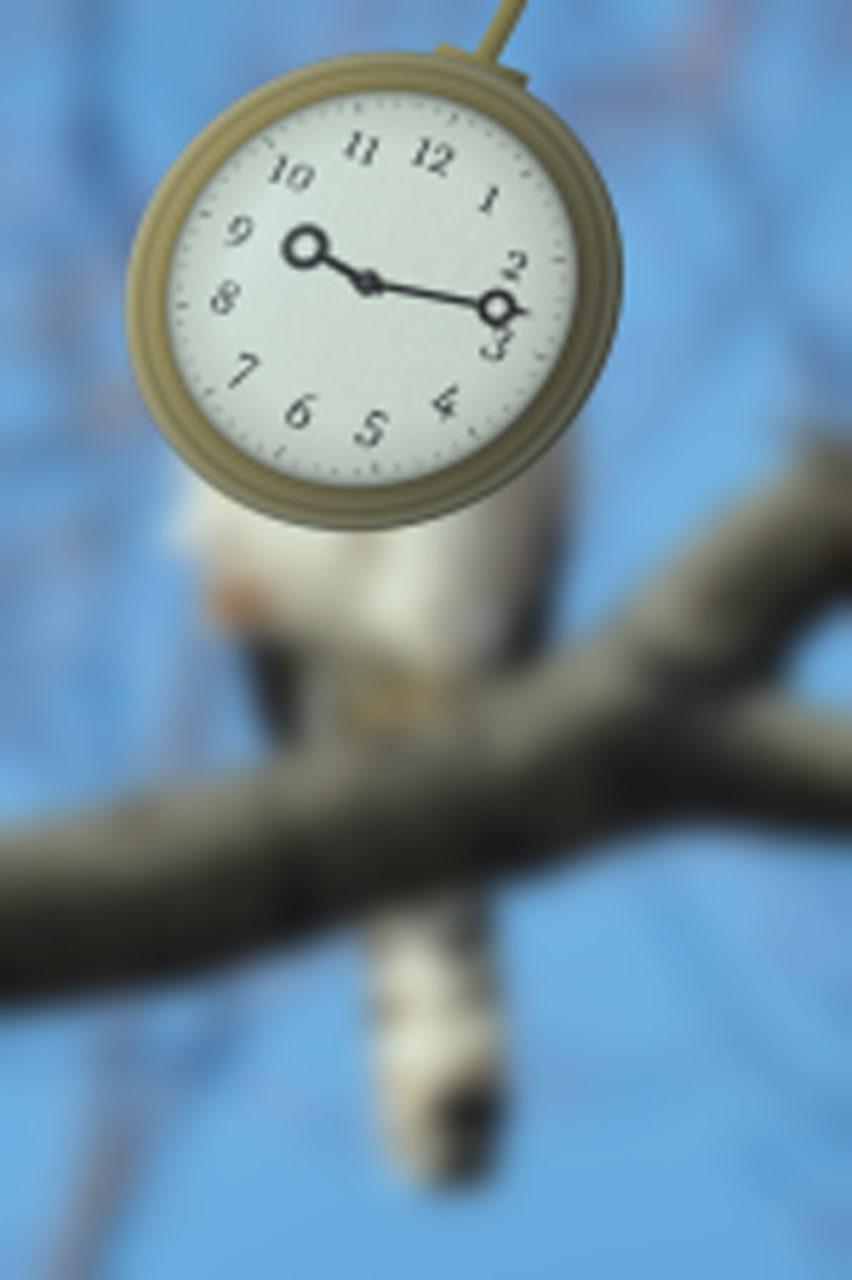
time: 9:13
